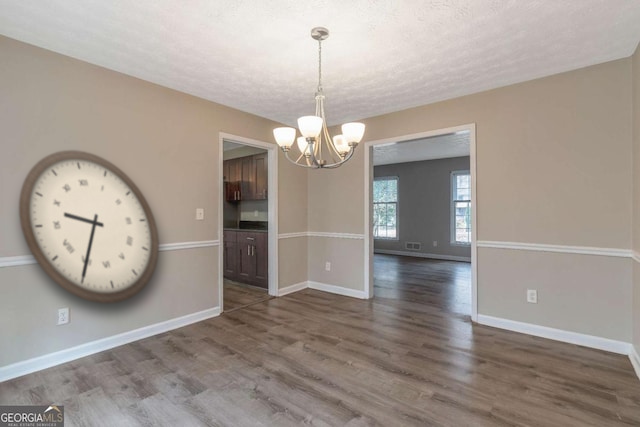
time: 9:35
